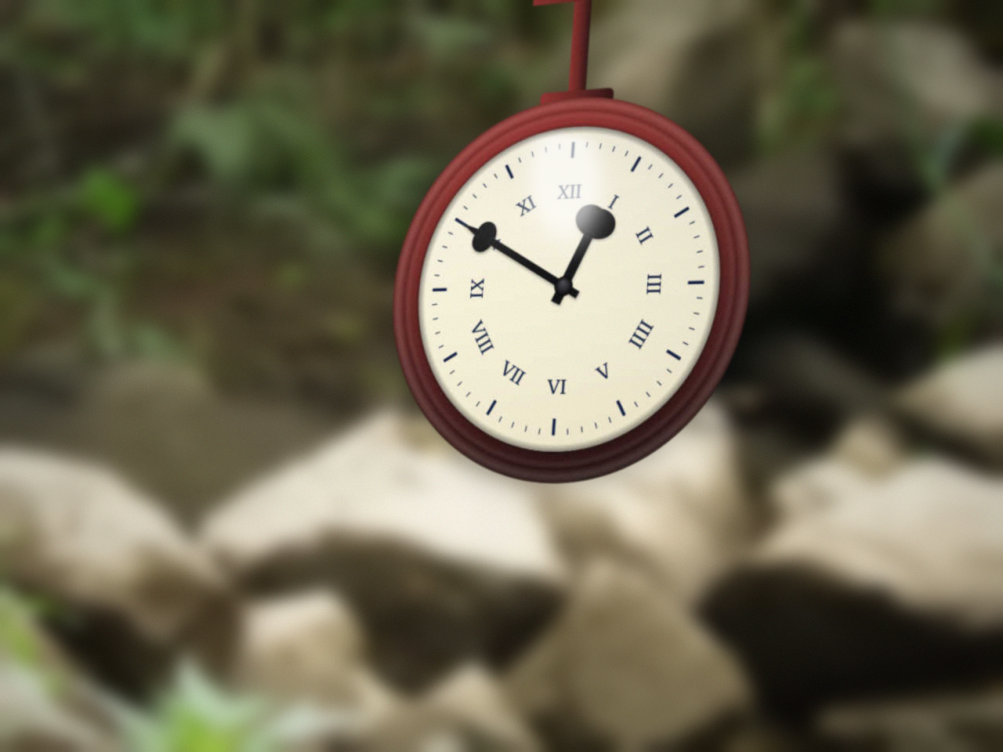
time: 12:50
